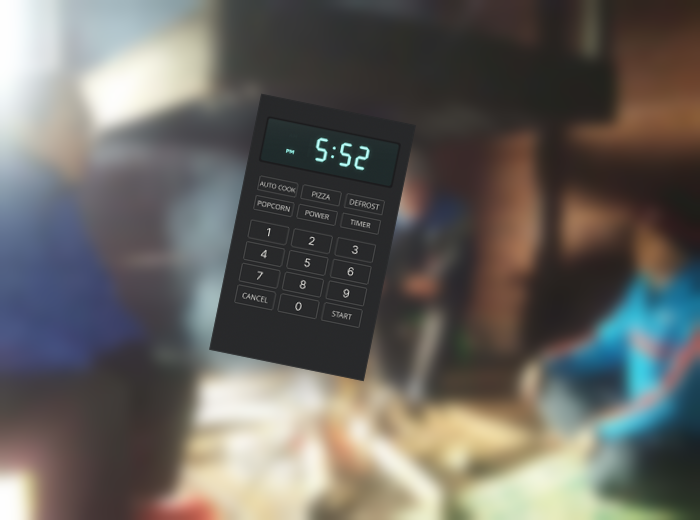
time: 5:52
